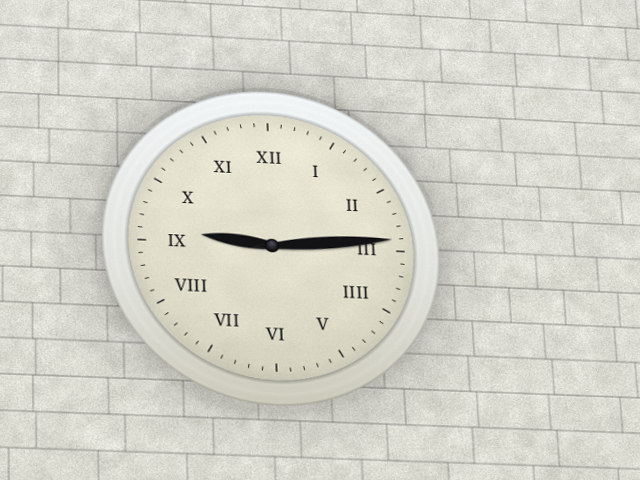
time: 9:14
